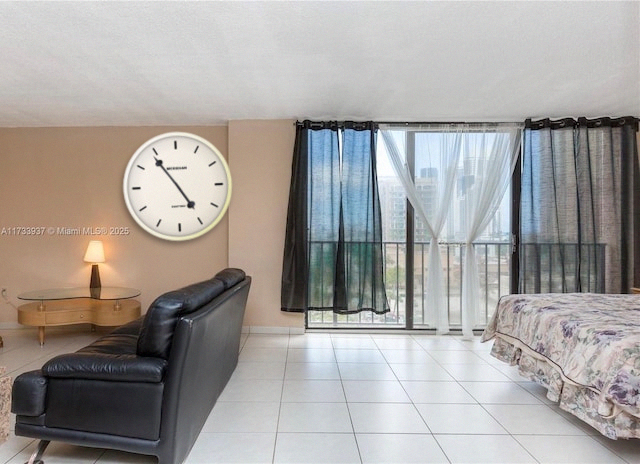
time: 4:54
